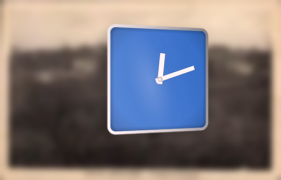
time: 12:12
